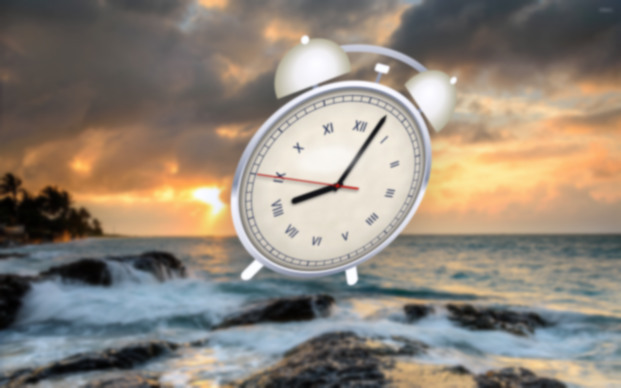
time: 8:02:45
